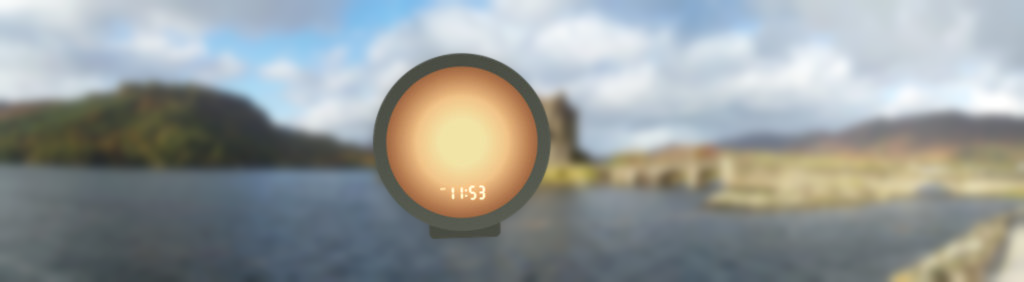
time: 11:53
